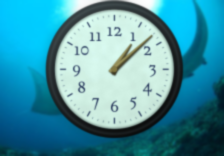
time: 1:08
